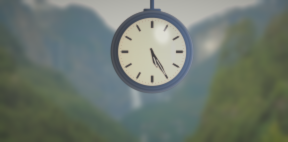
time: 5:25
